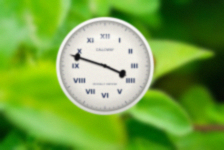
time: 3:48
